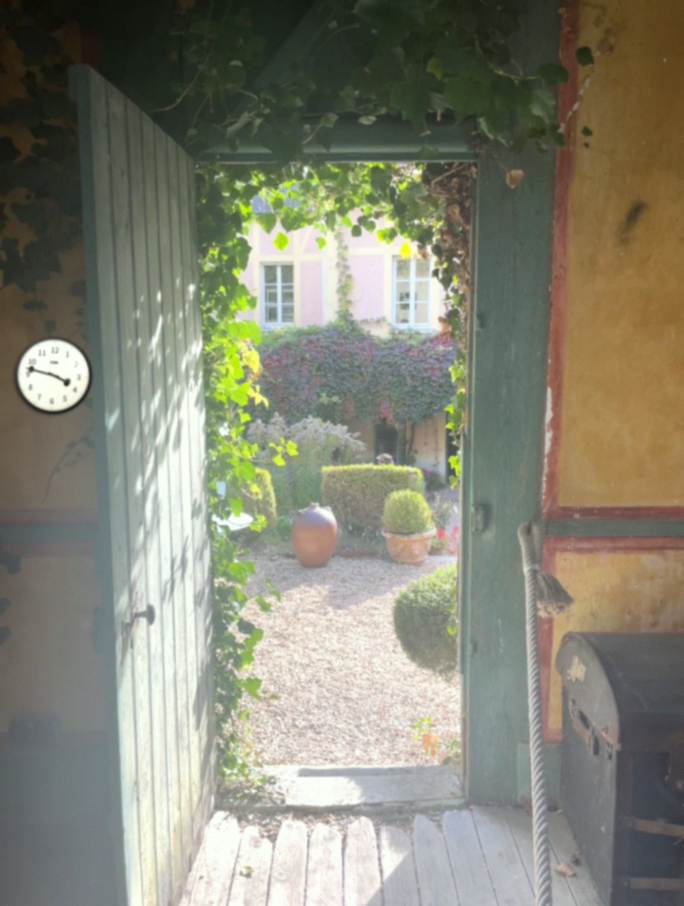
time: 3:47
